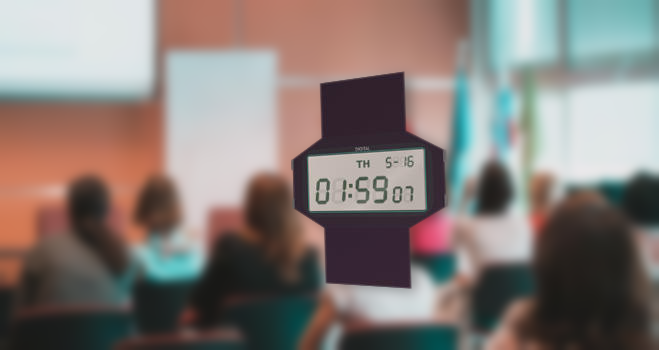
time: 1:59:07
